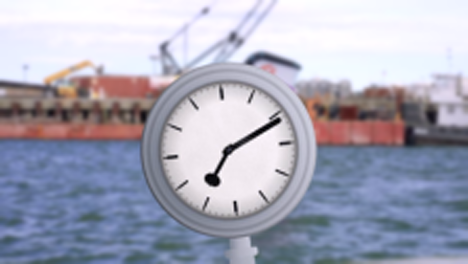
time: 7:11
